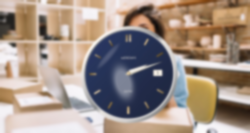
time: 2:12
